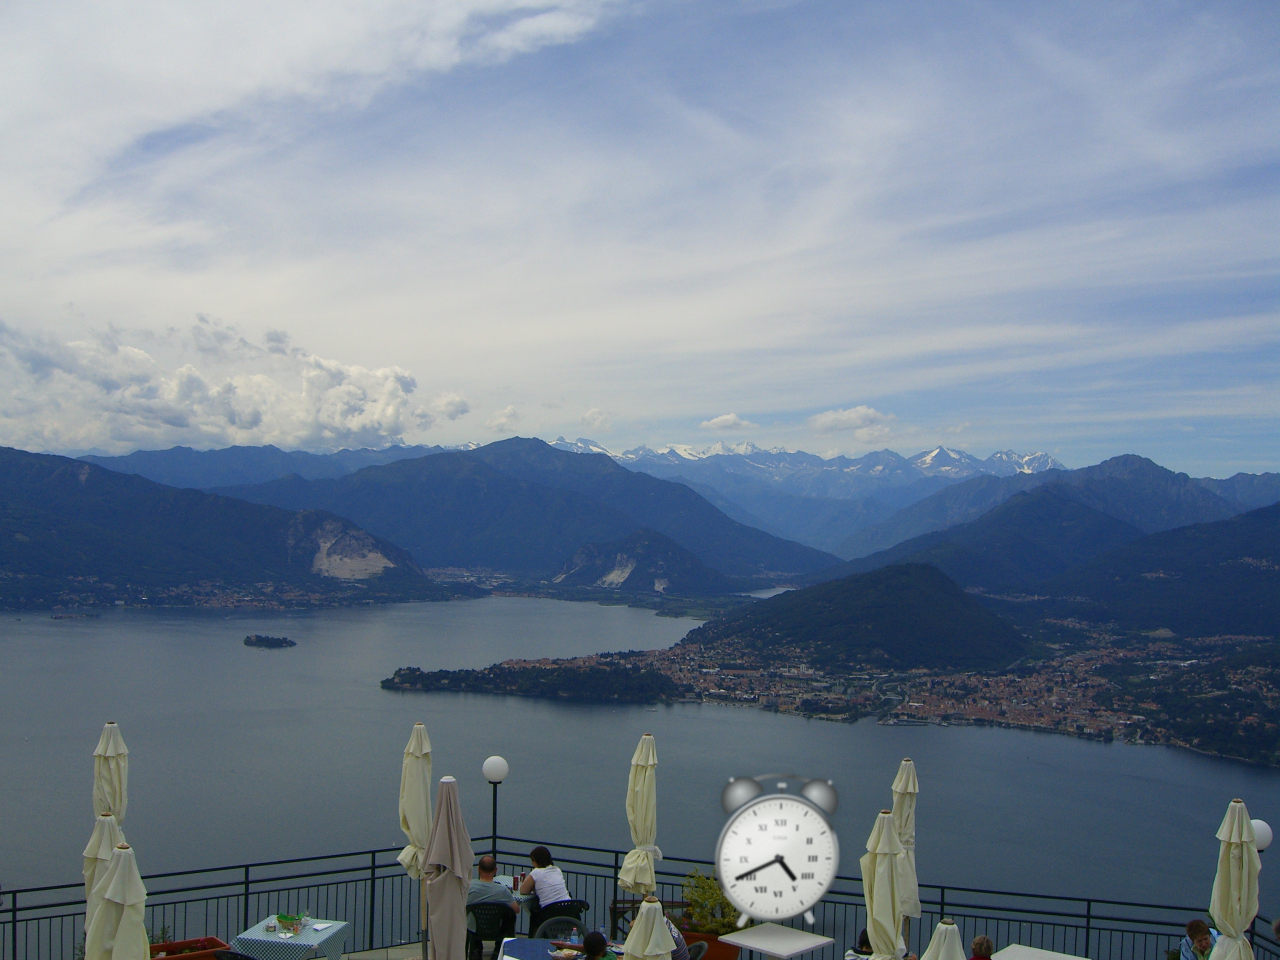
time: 4:41
